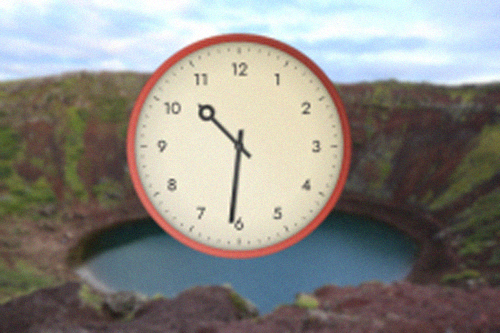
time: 10:31
